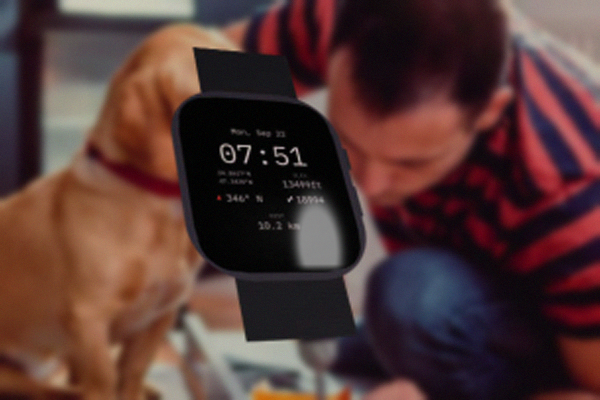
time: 7:51
